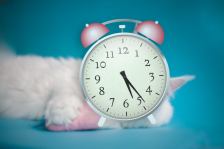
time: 5:24
